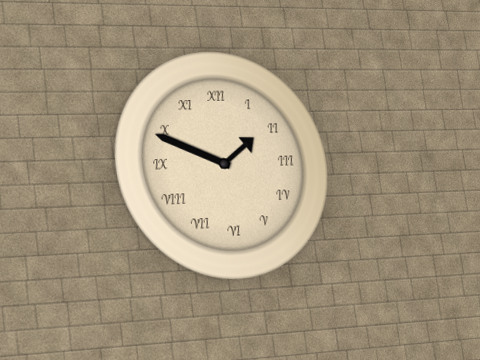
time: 1:49
